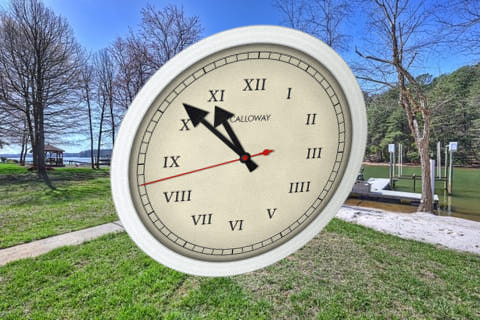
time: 10:51:43
